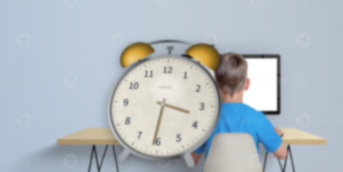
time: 3:31
